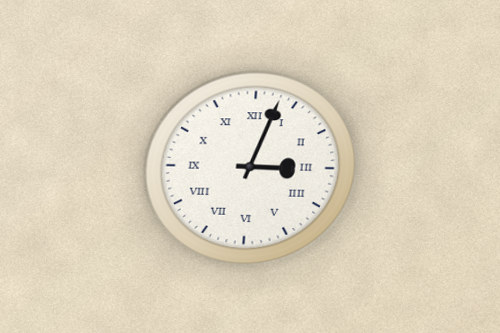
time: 3:03
